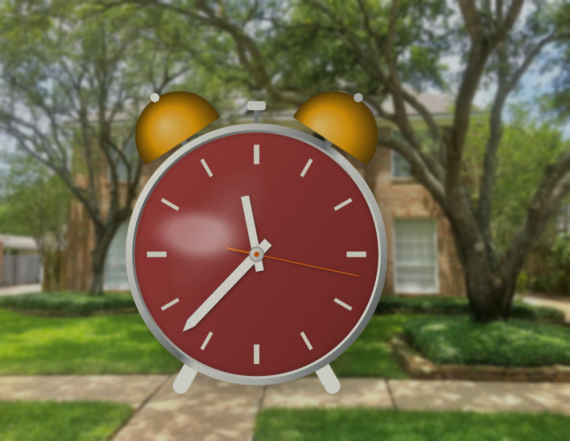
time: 11:37:17
